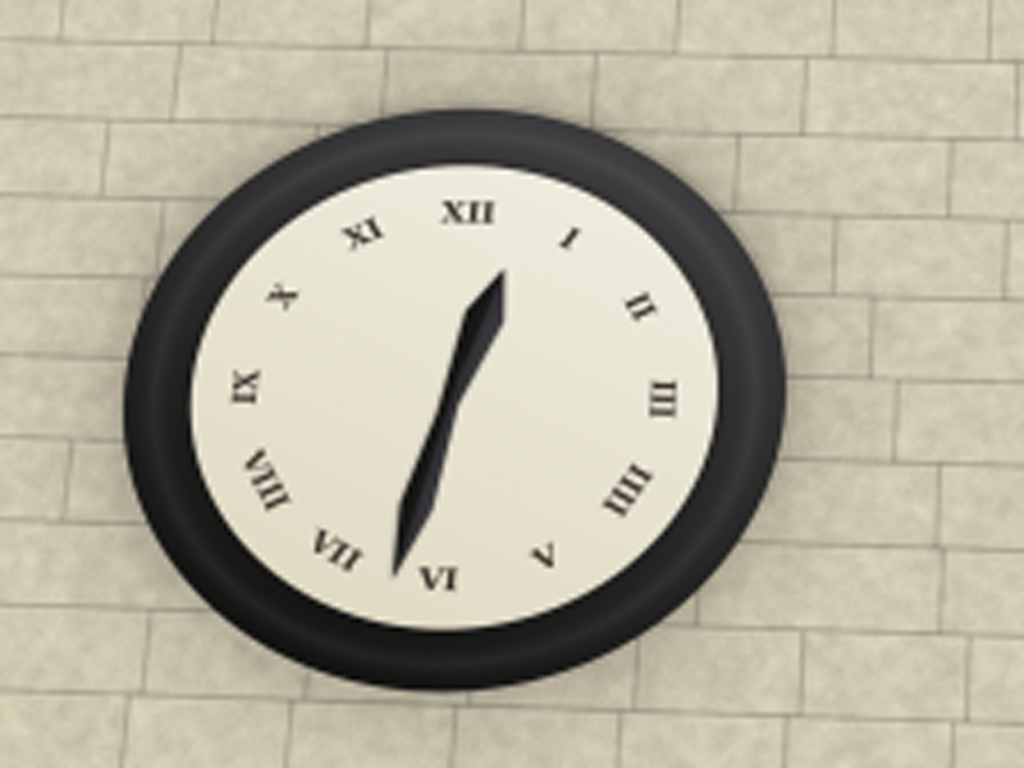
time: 12:32
